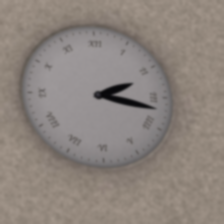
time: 2:17
